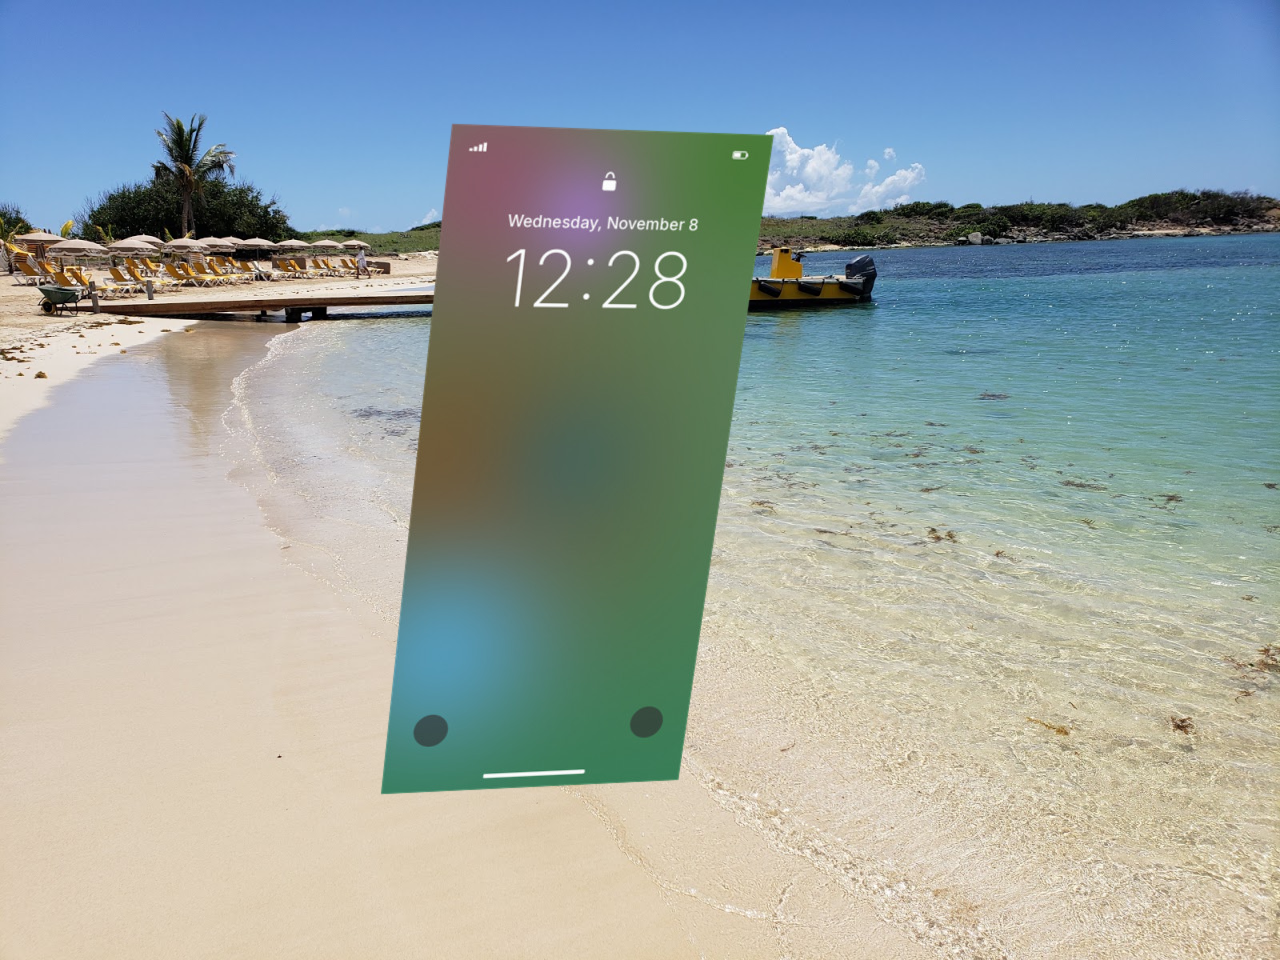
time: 12:28
